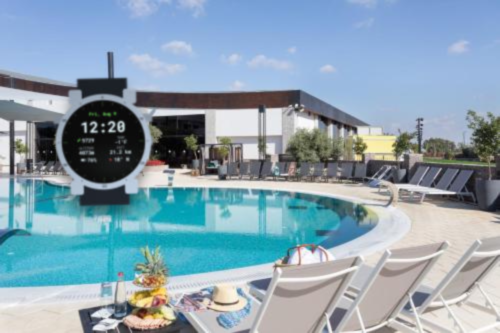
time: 12:20
